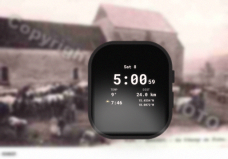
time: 5:00
